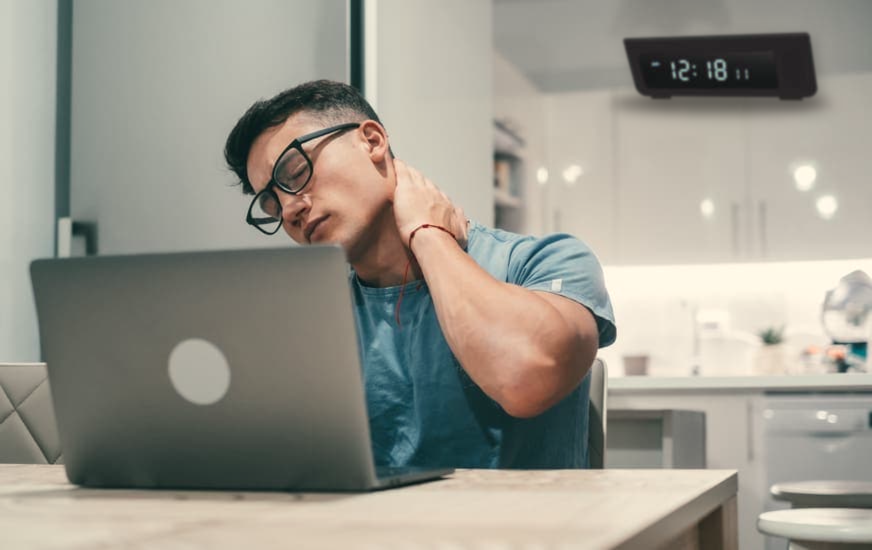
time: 12:18
